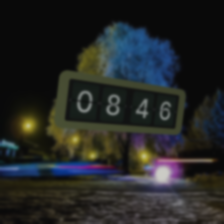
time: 8:46
